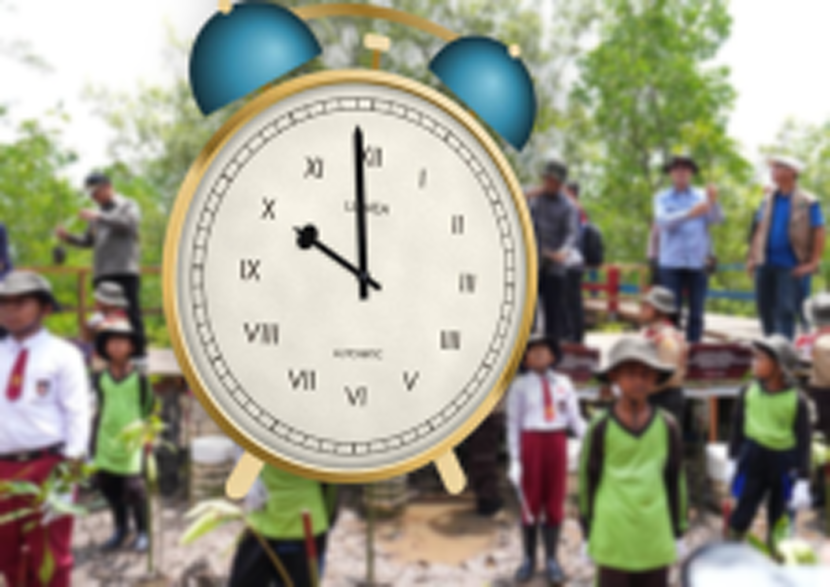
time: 9:59
